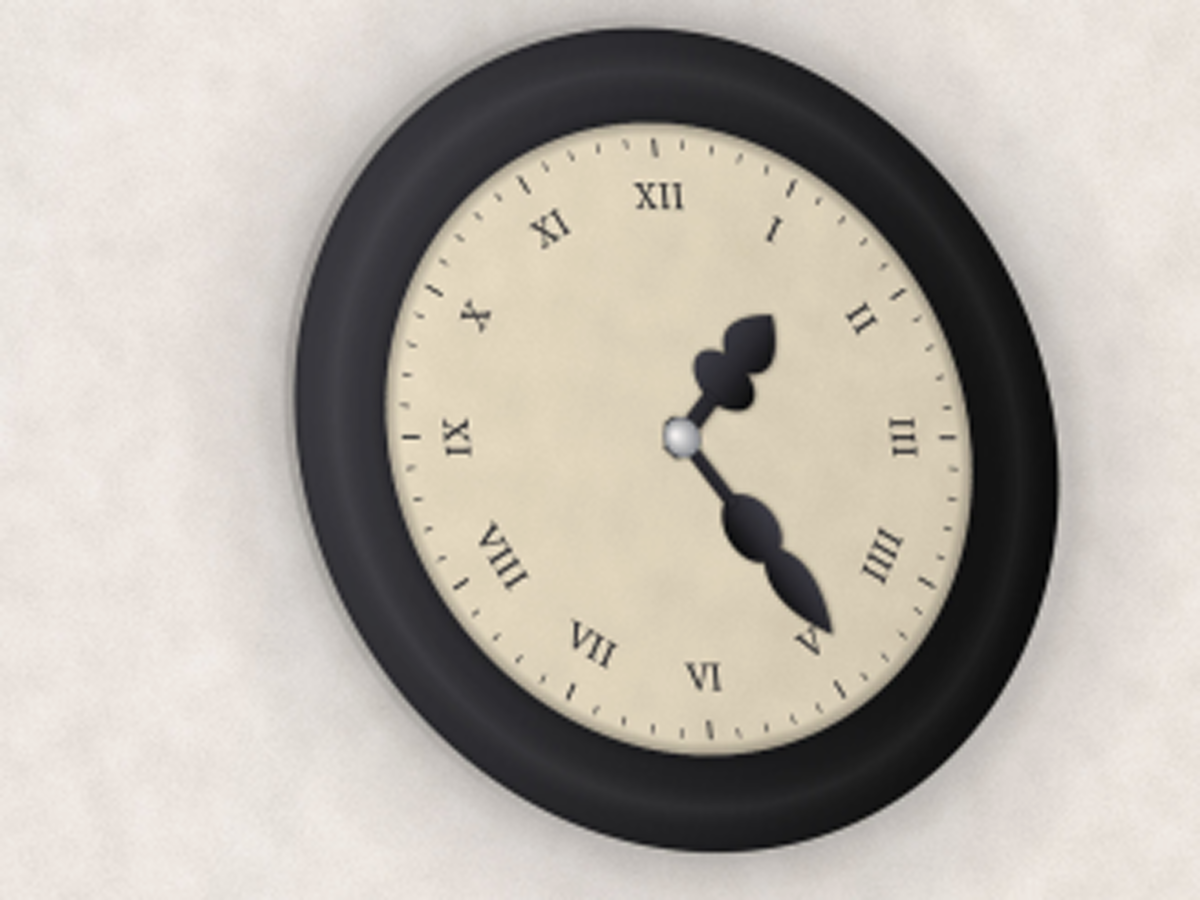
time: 1:24
